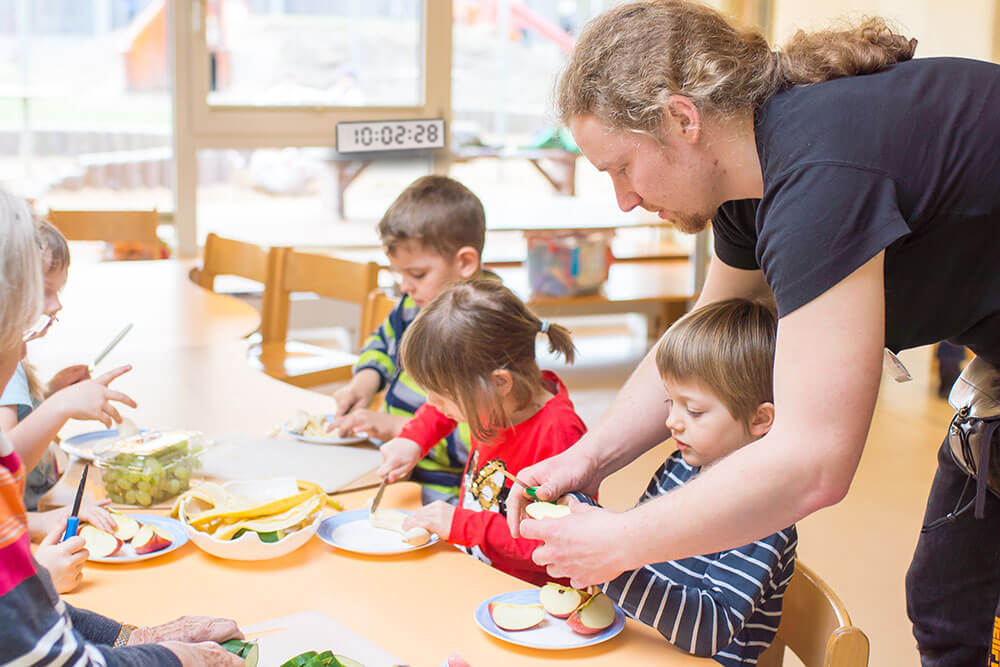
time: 10:02:28
